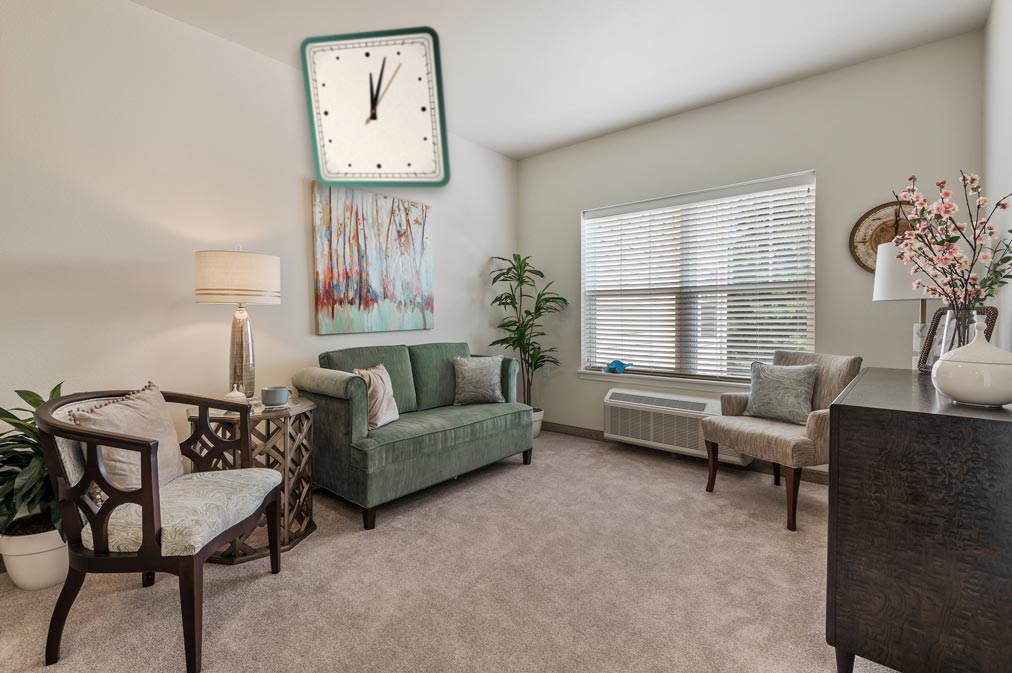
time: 12:03:06
